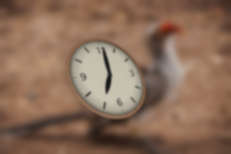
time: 7:01
